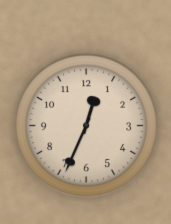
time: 12:34
